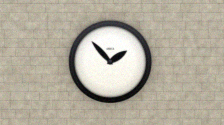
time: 1:53
